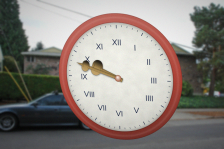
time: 9:48
